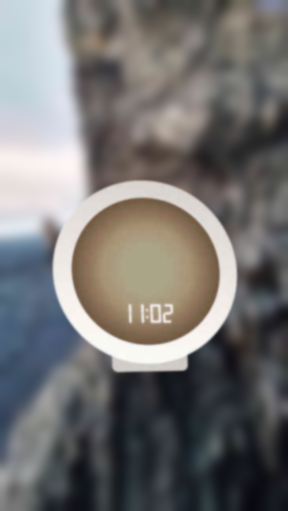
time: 11:02
